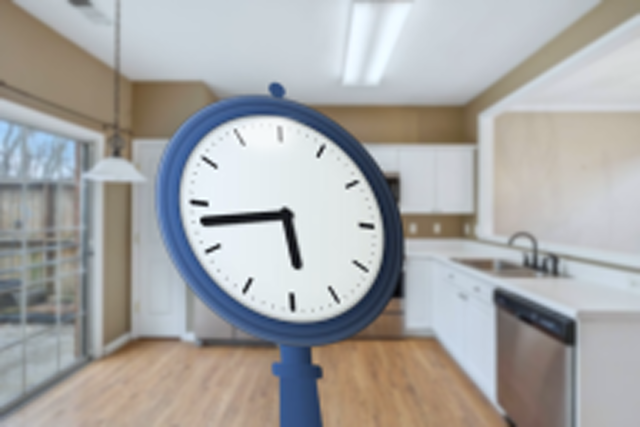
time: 5:43
